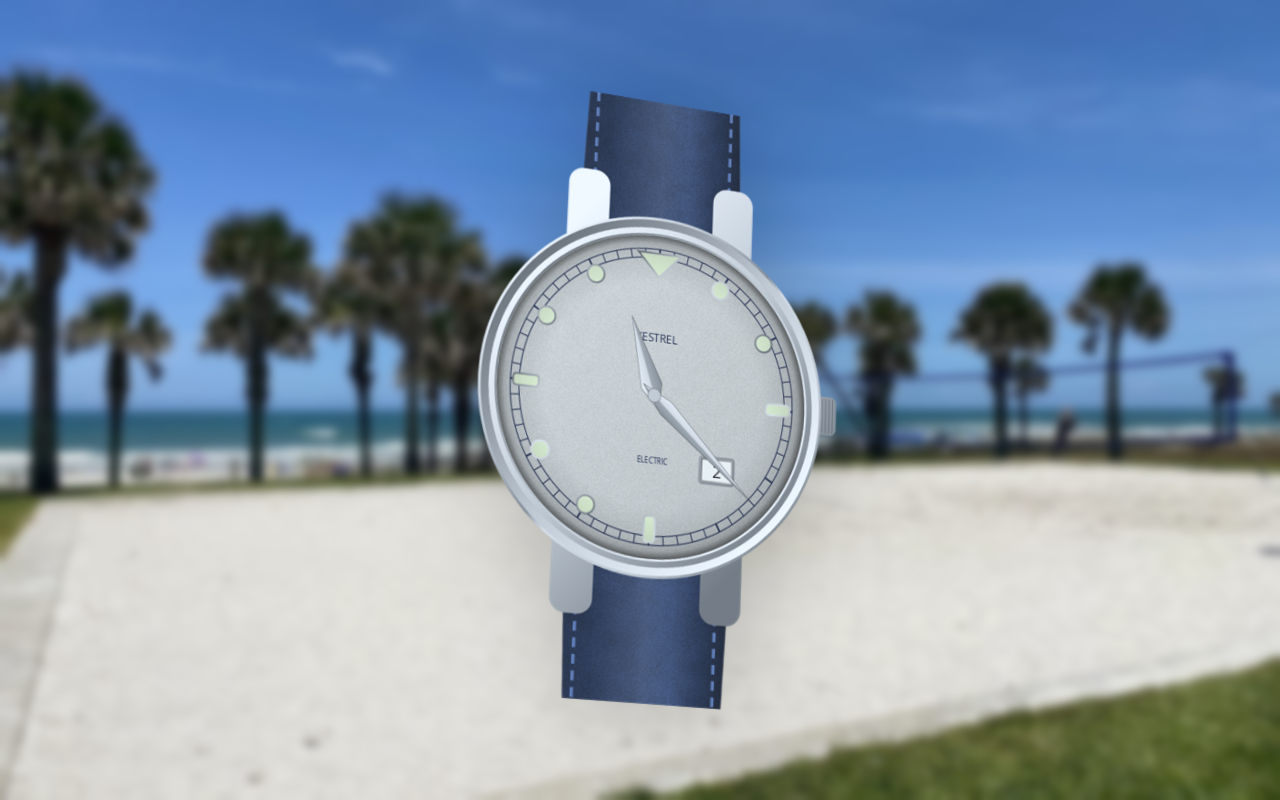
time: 11:22
